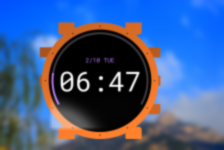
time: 6:47
